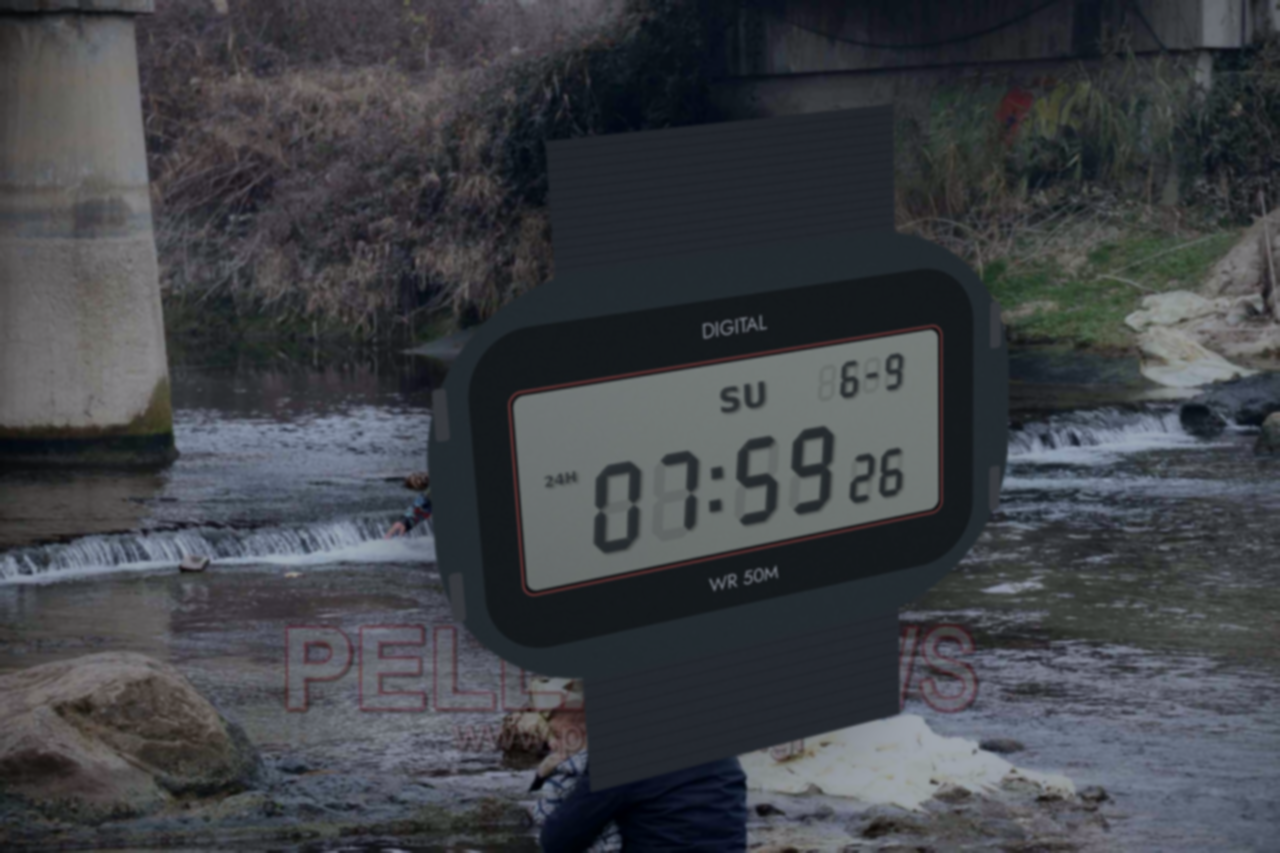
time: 7:59:26
